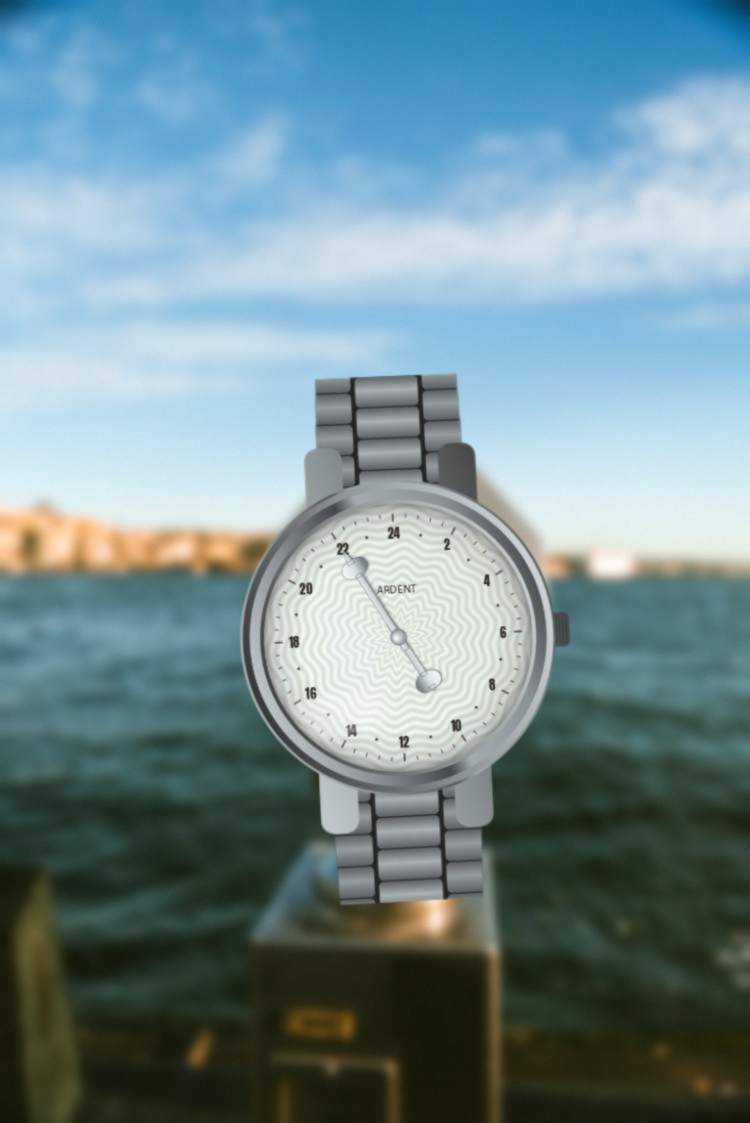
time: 9:55
